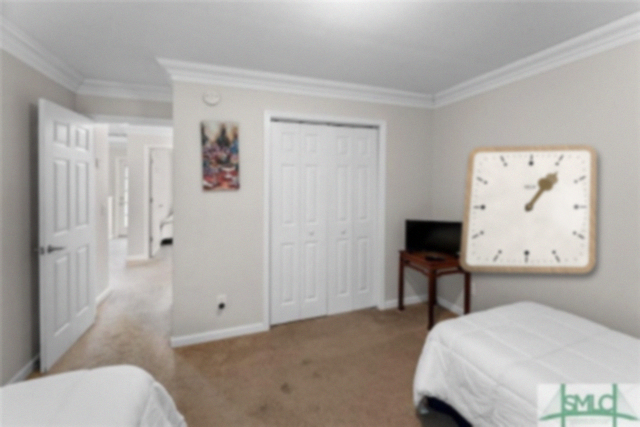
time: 1:06
